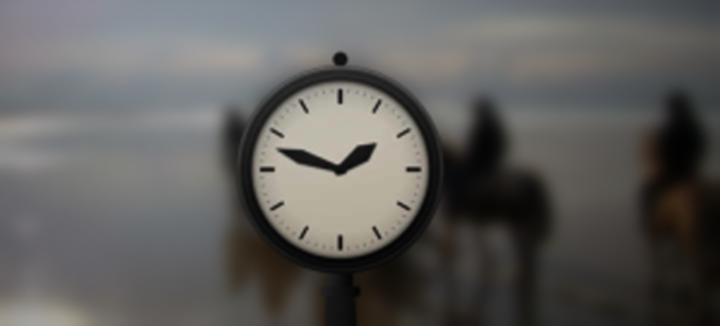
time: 1:48
